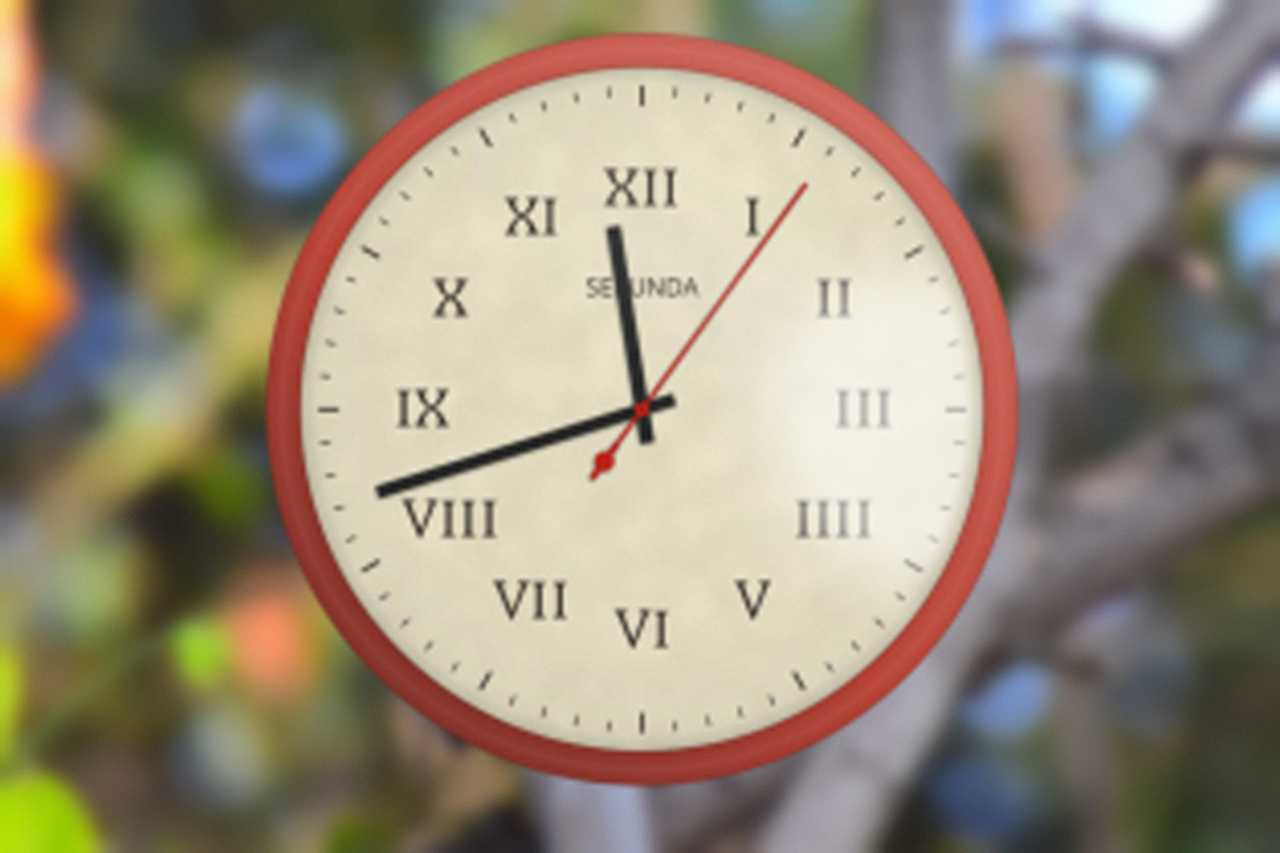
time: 11:42:06
